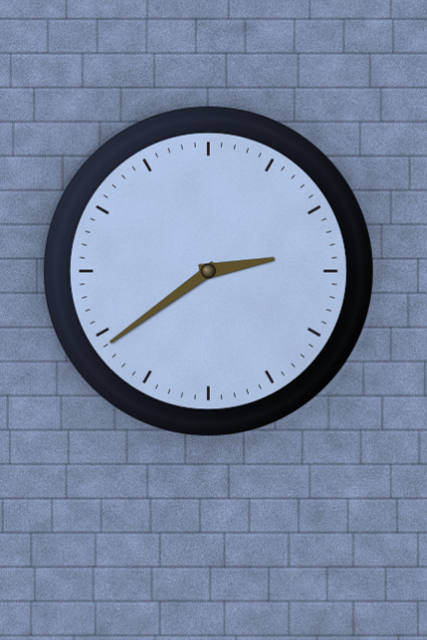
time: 2:39
